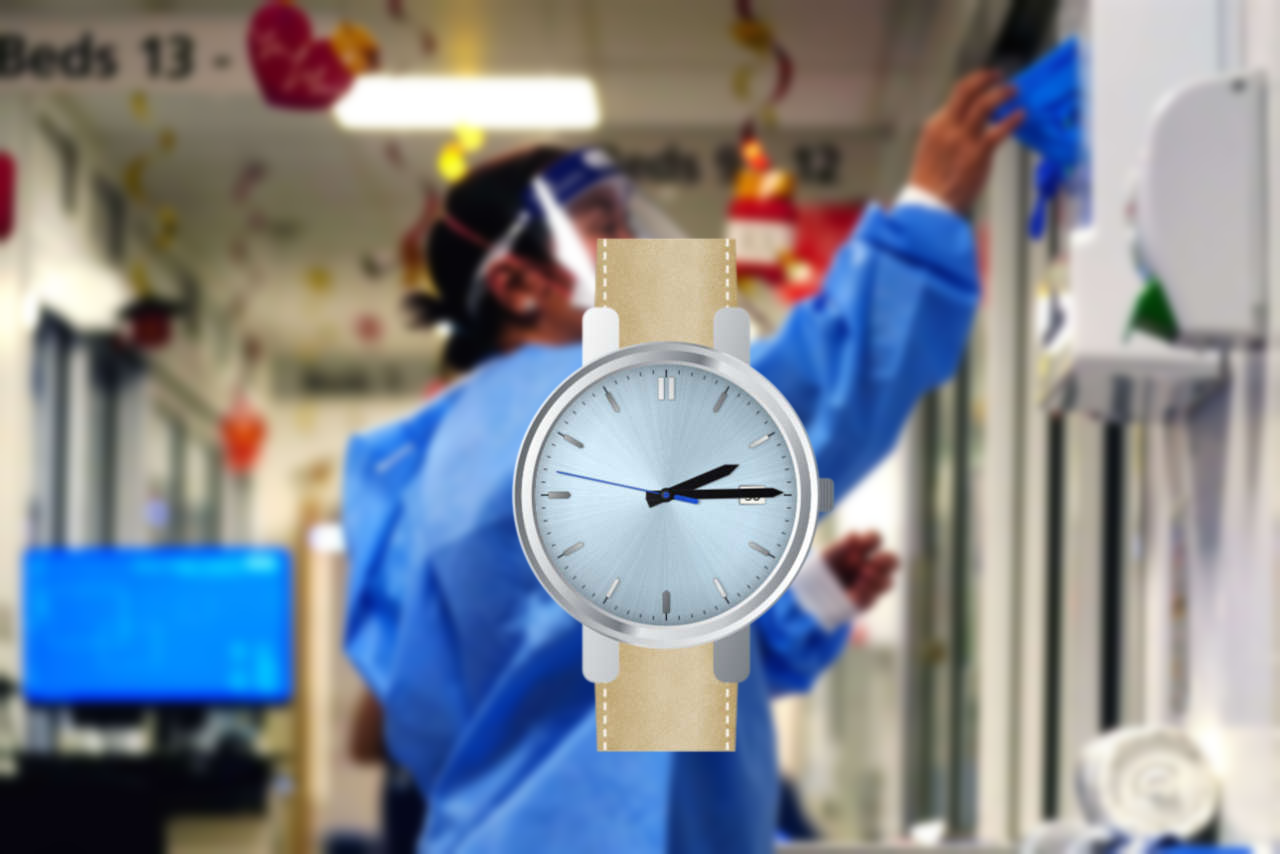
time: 2:14:47
